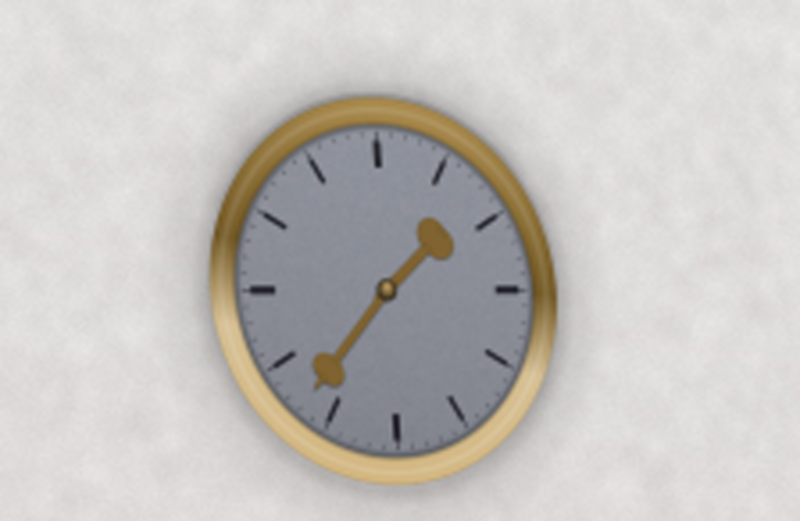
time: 1:37
